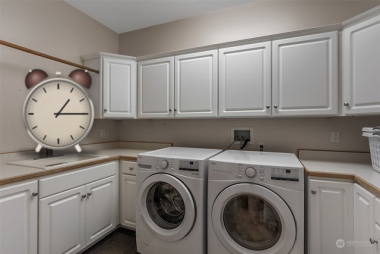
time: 1:15
